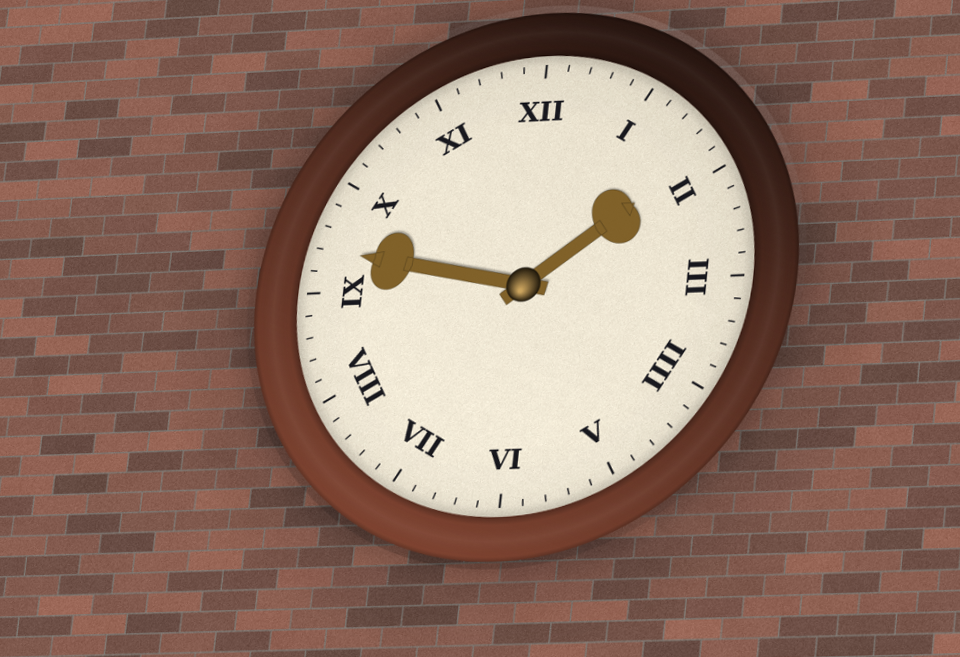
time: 1:47
